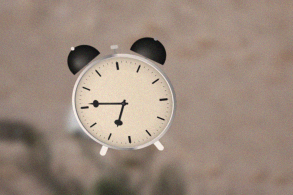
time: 6:46
